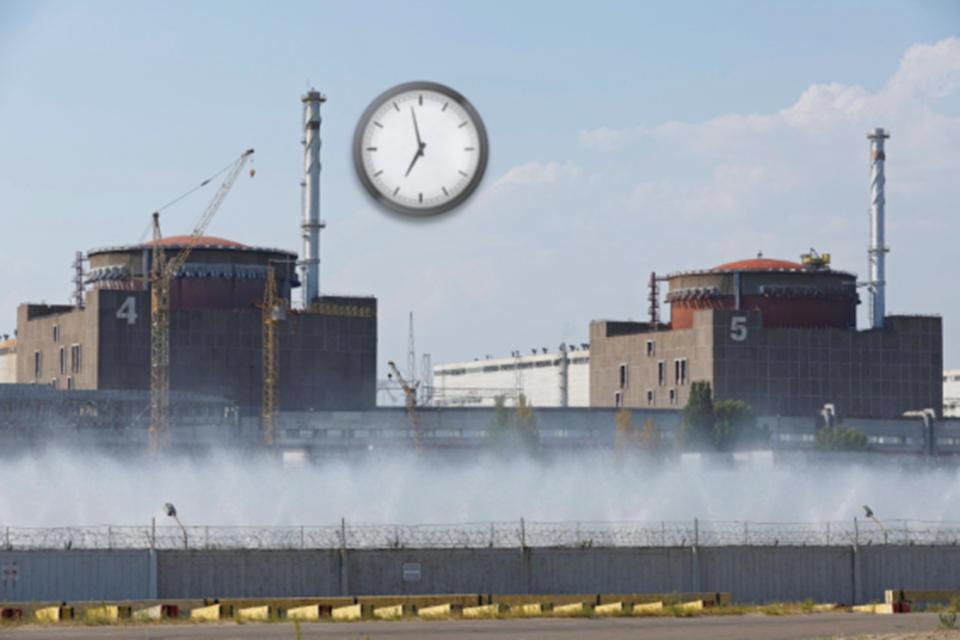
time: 6:58
